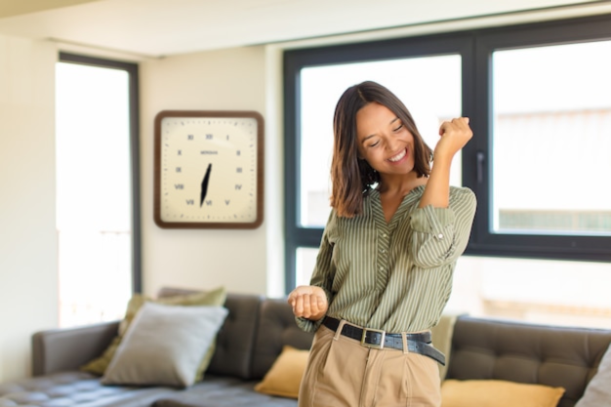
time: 6:32
